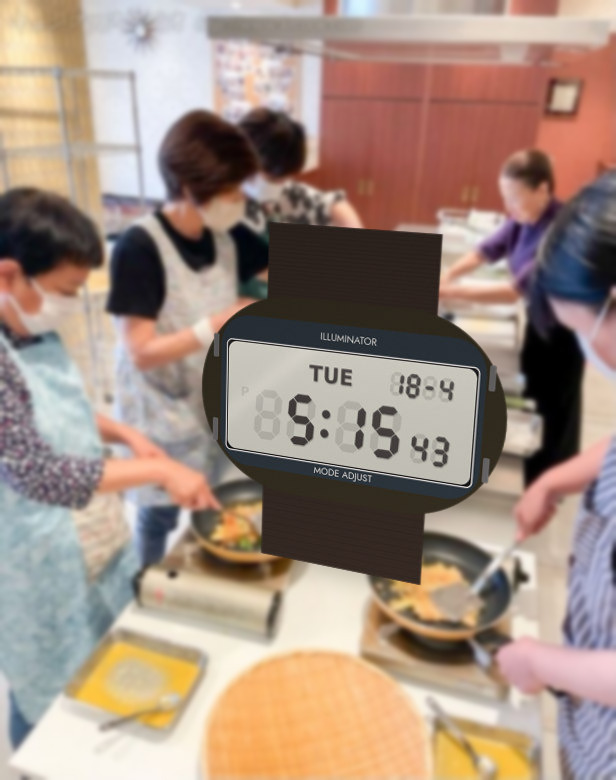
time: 5:15:43
